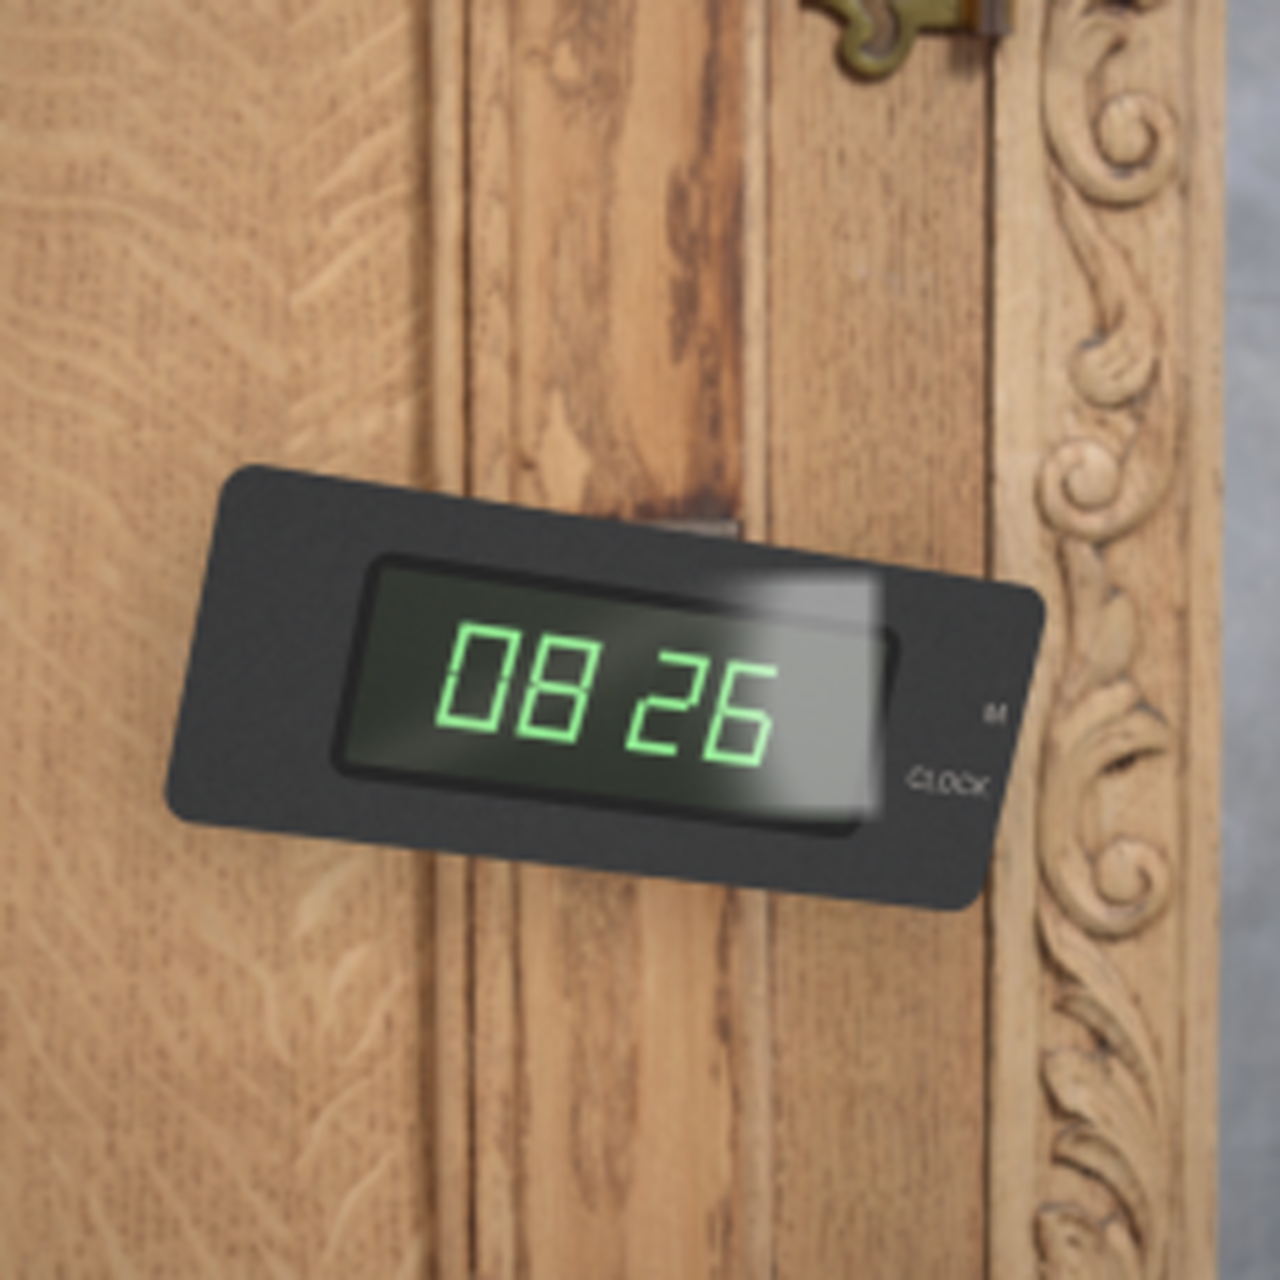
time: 8:26
